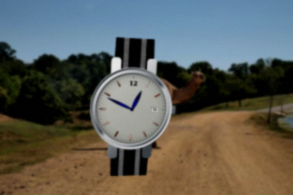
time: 12:49
